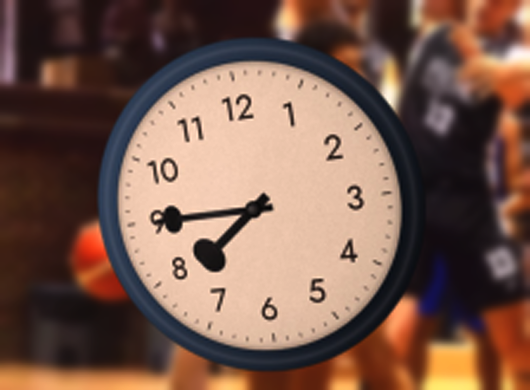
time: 7:45
